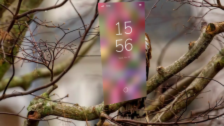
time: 15:56
